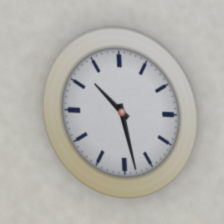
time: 10:28
